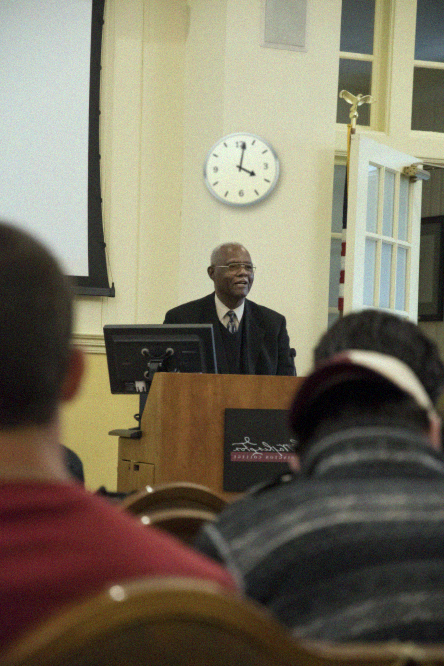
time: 4:02
